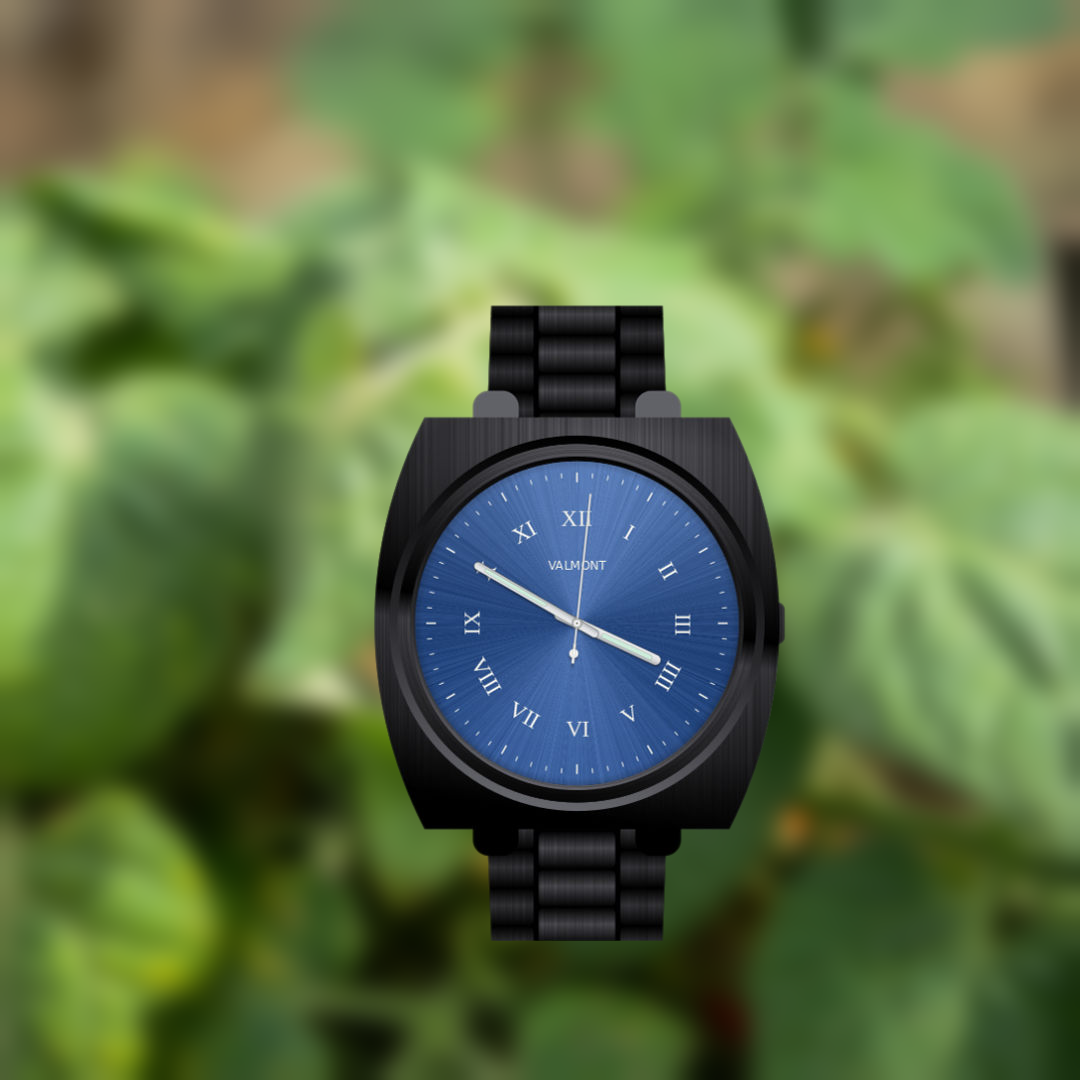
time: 3:50:01
